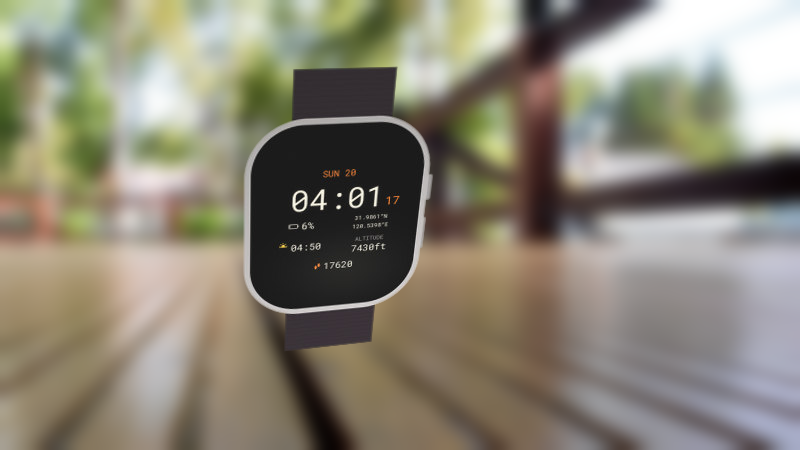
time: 4:01:17
